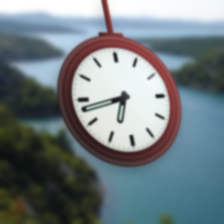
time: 6:43
